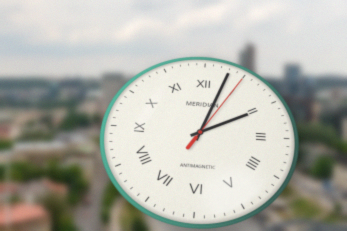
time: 2:03:05
